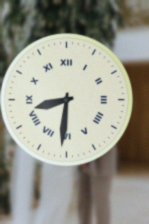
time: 8:31
